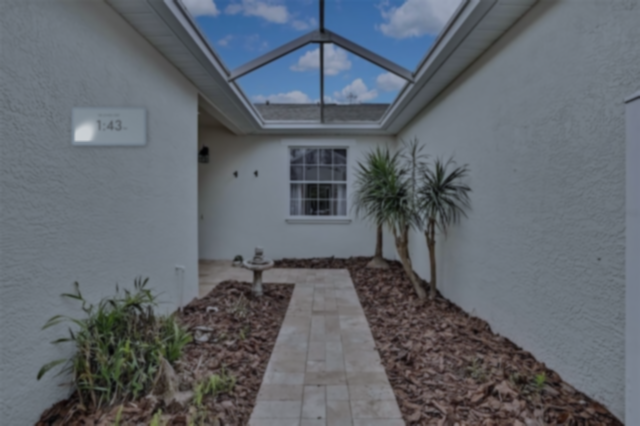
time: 1:43
